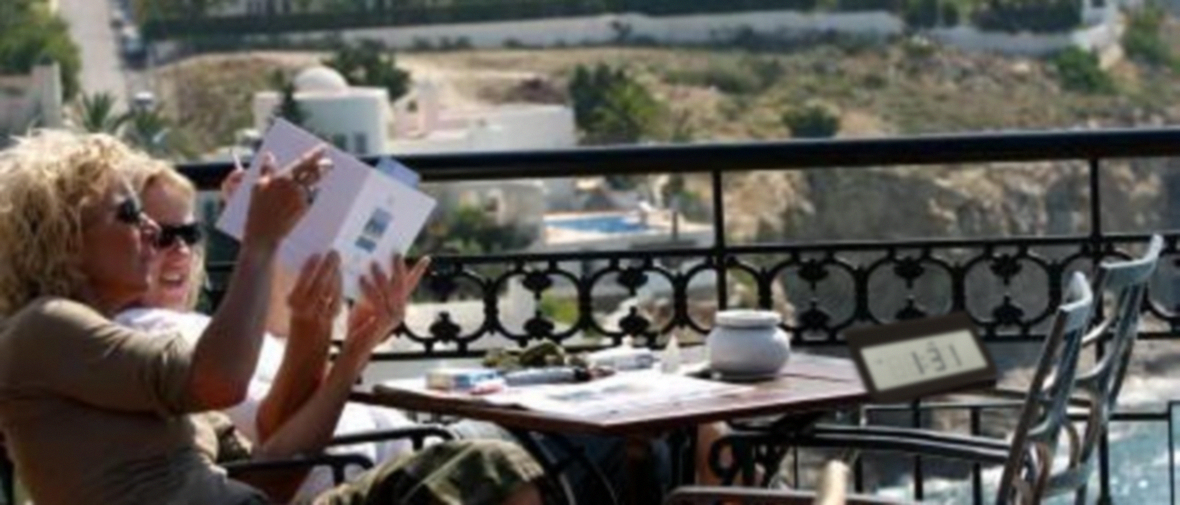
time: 1:31
